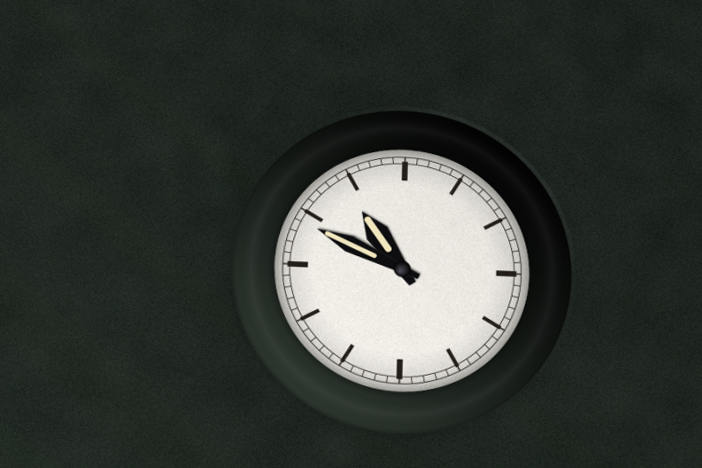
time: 10:49
